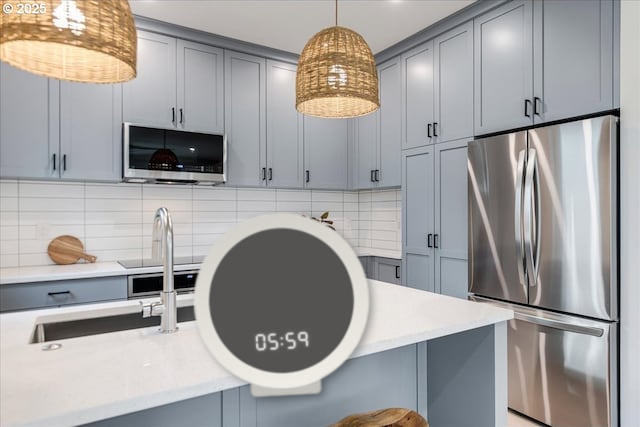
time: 5:59
